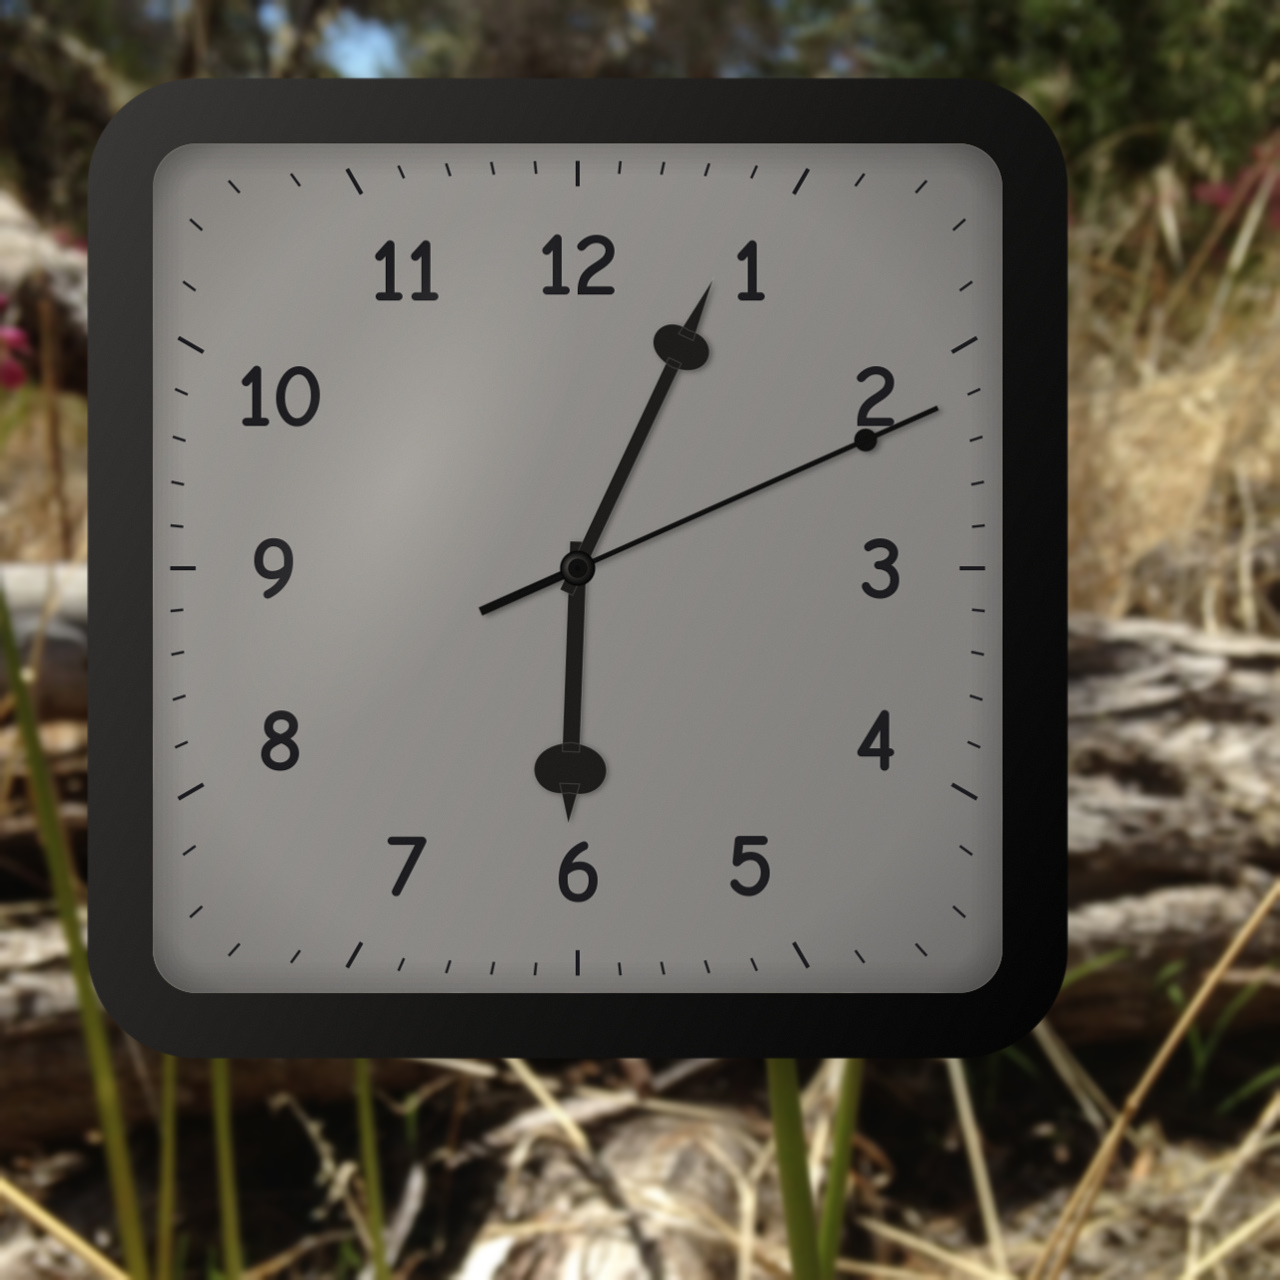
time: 6:04:11
